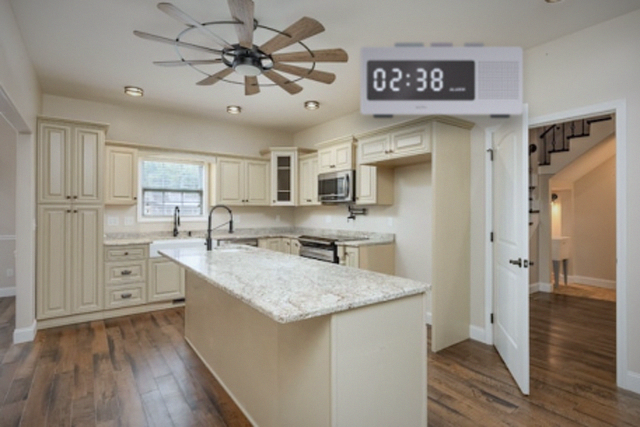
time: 2:38
